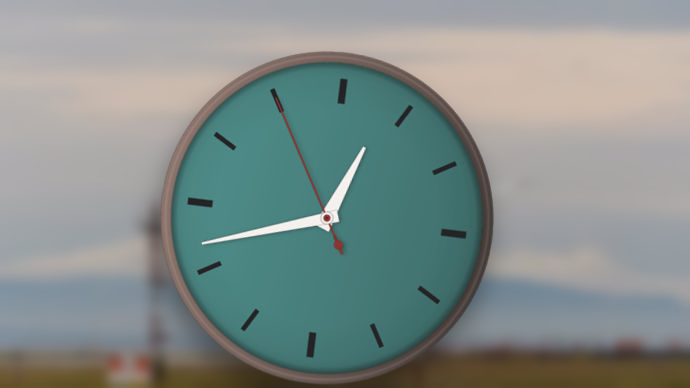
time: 12:41:55
